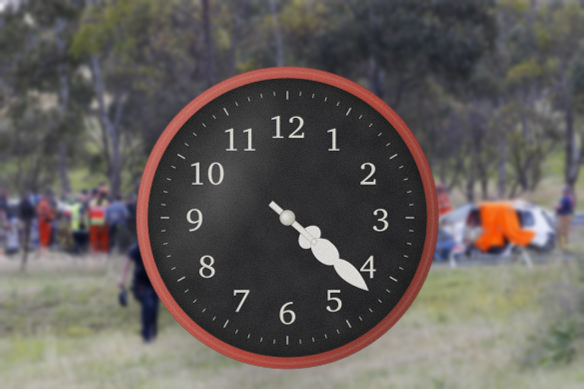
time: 4:22
